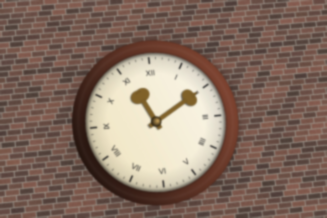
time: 11:10
